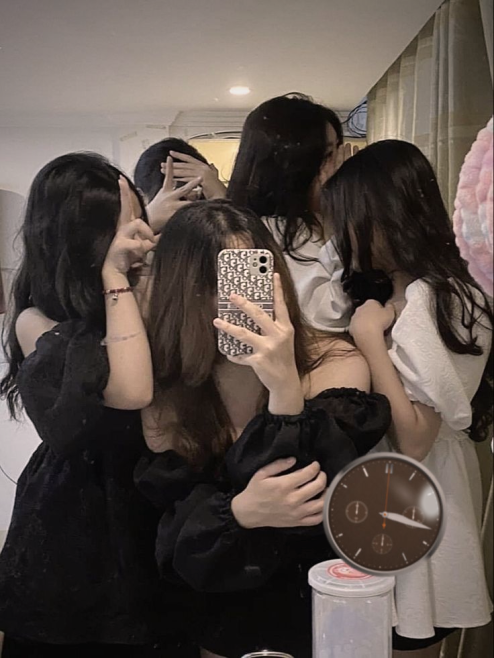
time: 3:17
